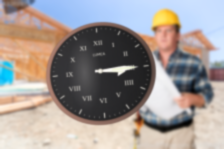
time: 3:15
